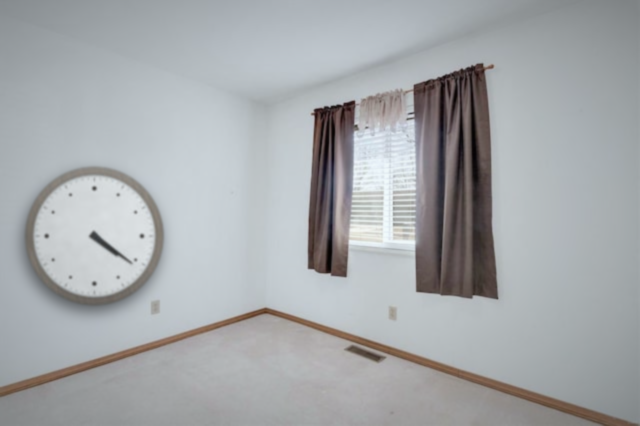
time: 4:21
